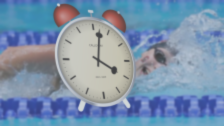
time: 4:02
